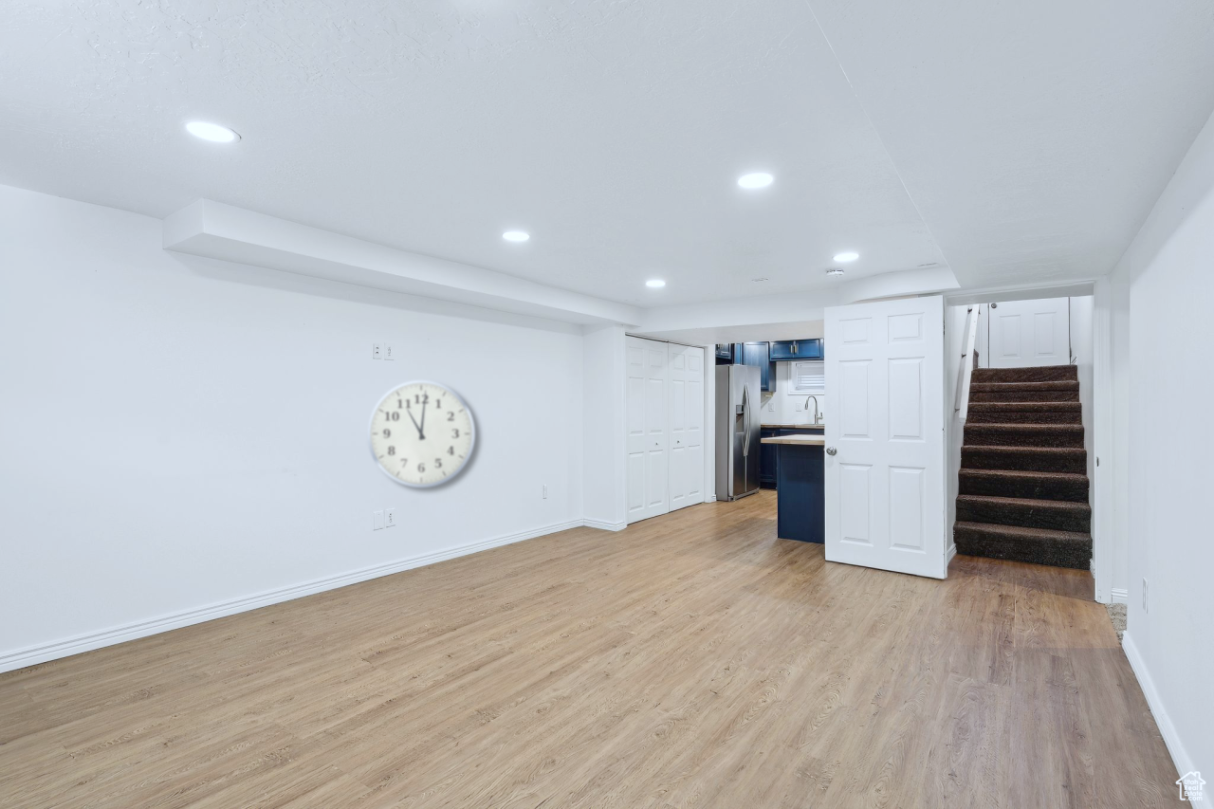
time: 11:01
